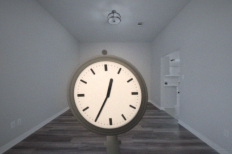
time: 12:35
